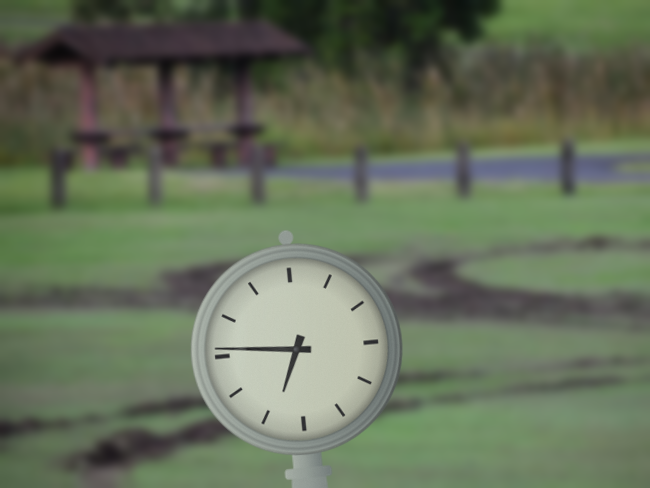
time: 6:46
